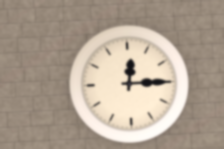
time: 12:15
